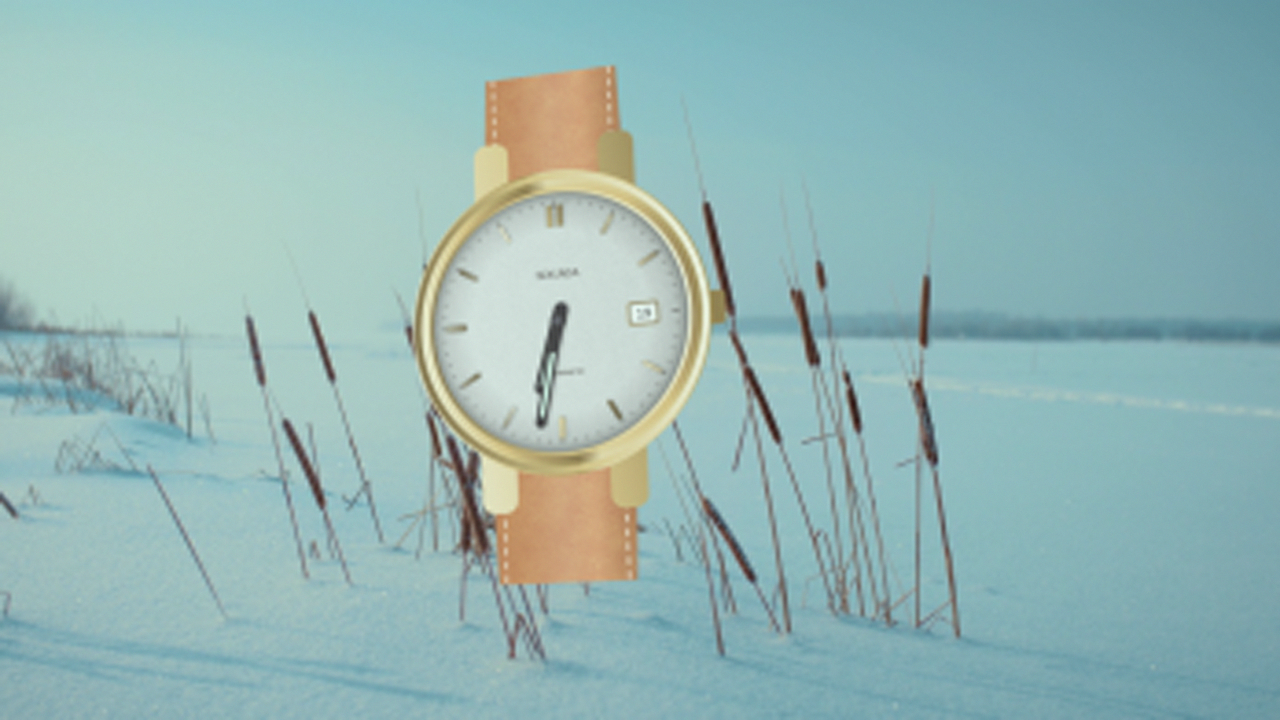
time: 6:32
